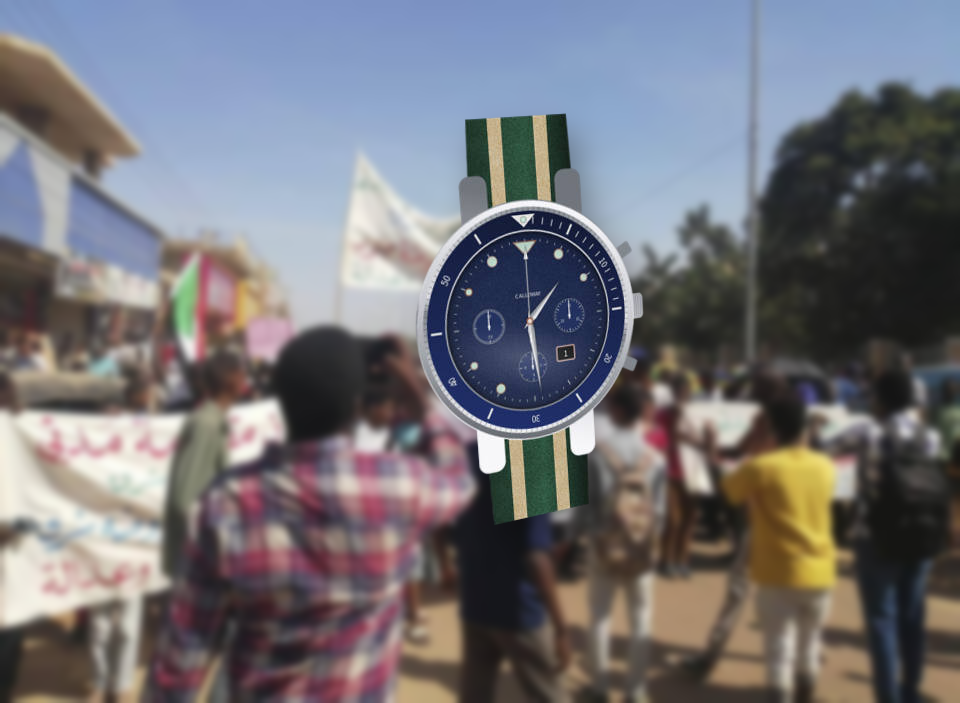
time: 1:29
